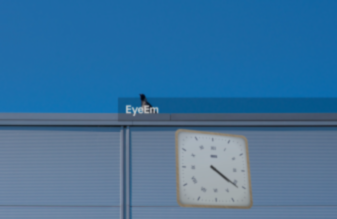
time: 4:21
